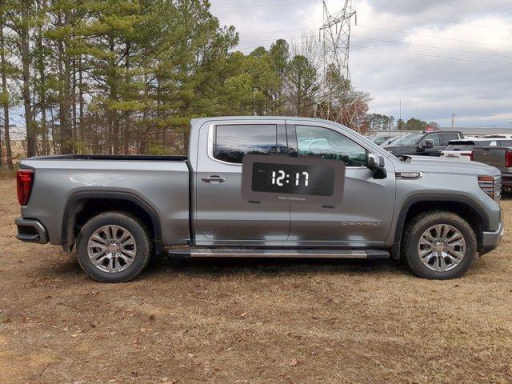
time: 12:17
